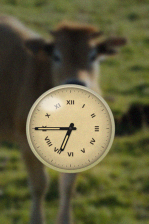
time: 6:45
